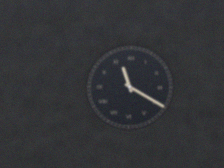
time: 11:20
